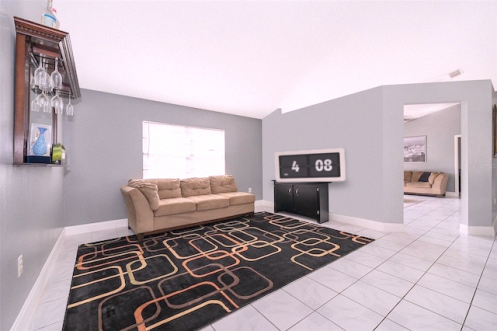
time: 4:08
